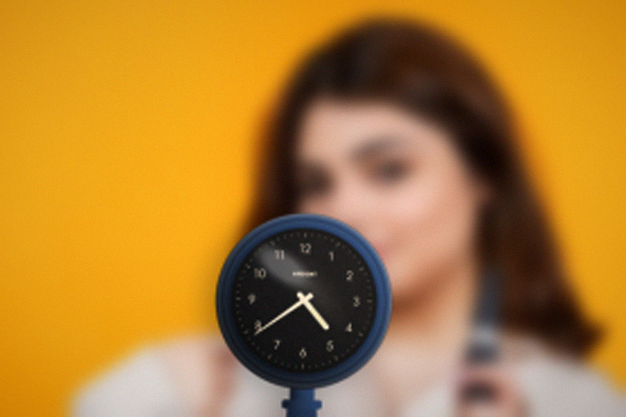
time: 4:39
